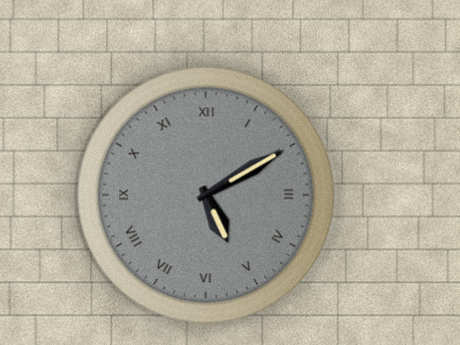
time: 5:10
